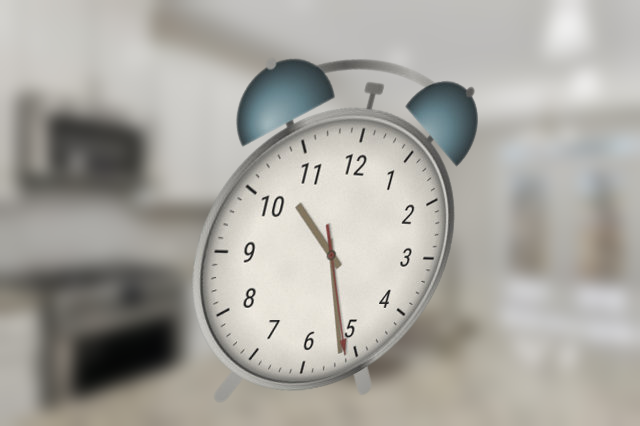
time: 10:26:26
